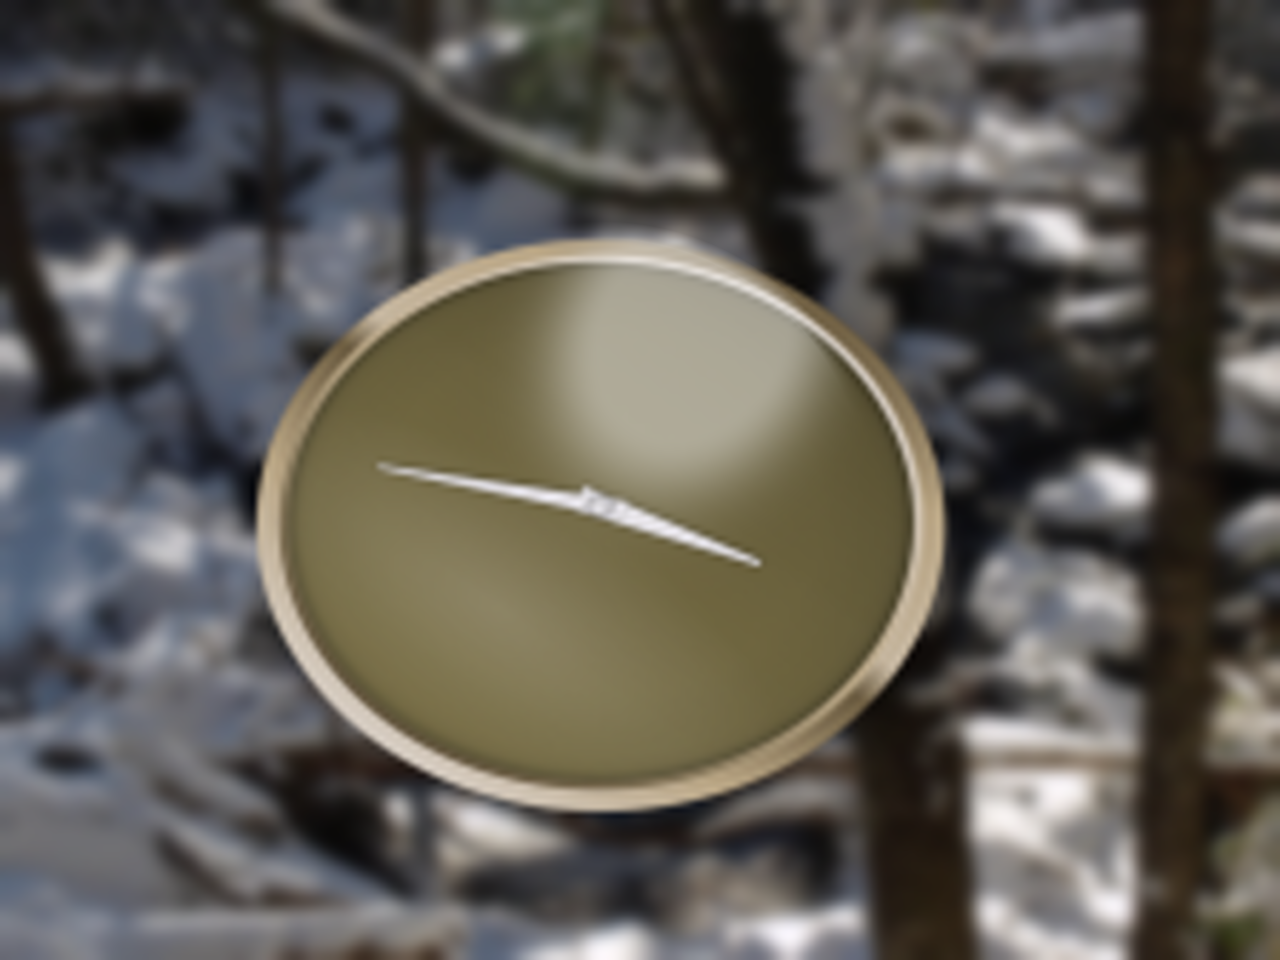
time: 3:47
